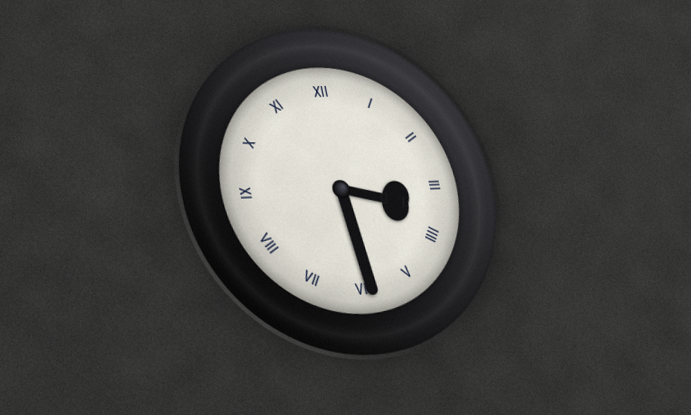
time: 3:29
